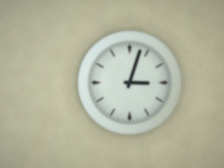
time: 3:03
